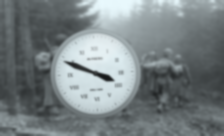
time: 3:49
